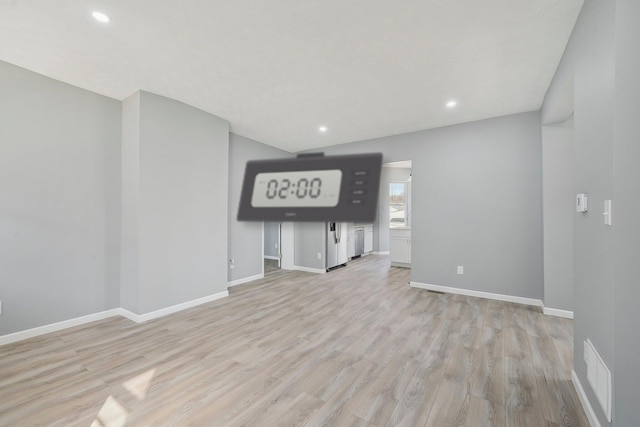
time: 2:00
